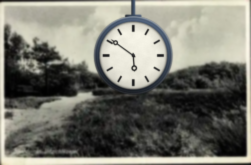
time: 5:51
